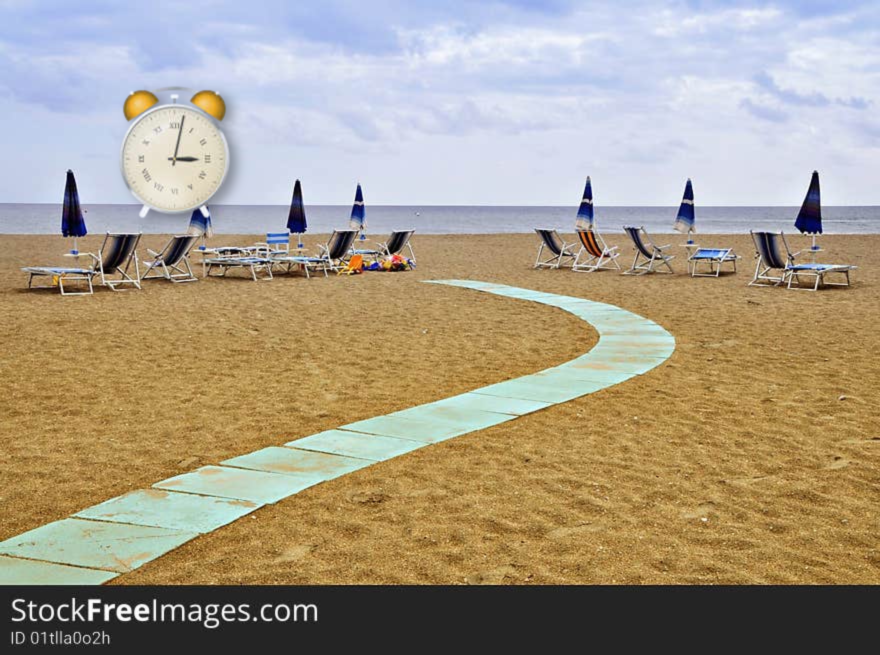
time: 3:02
